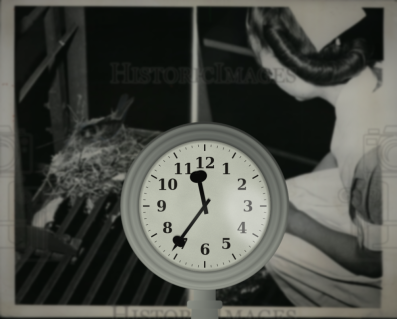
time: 11:36
